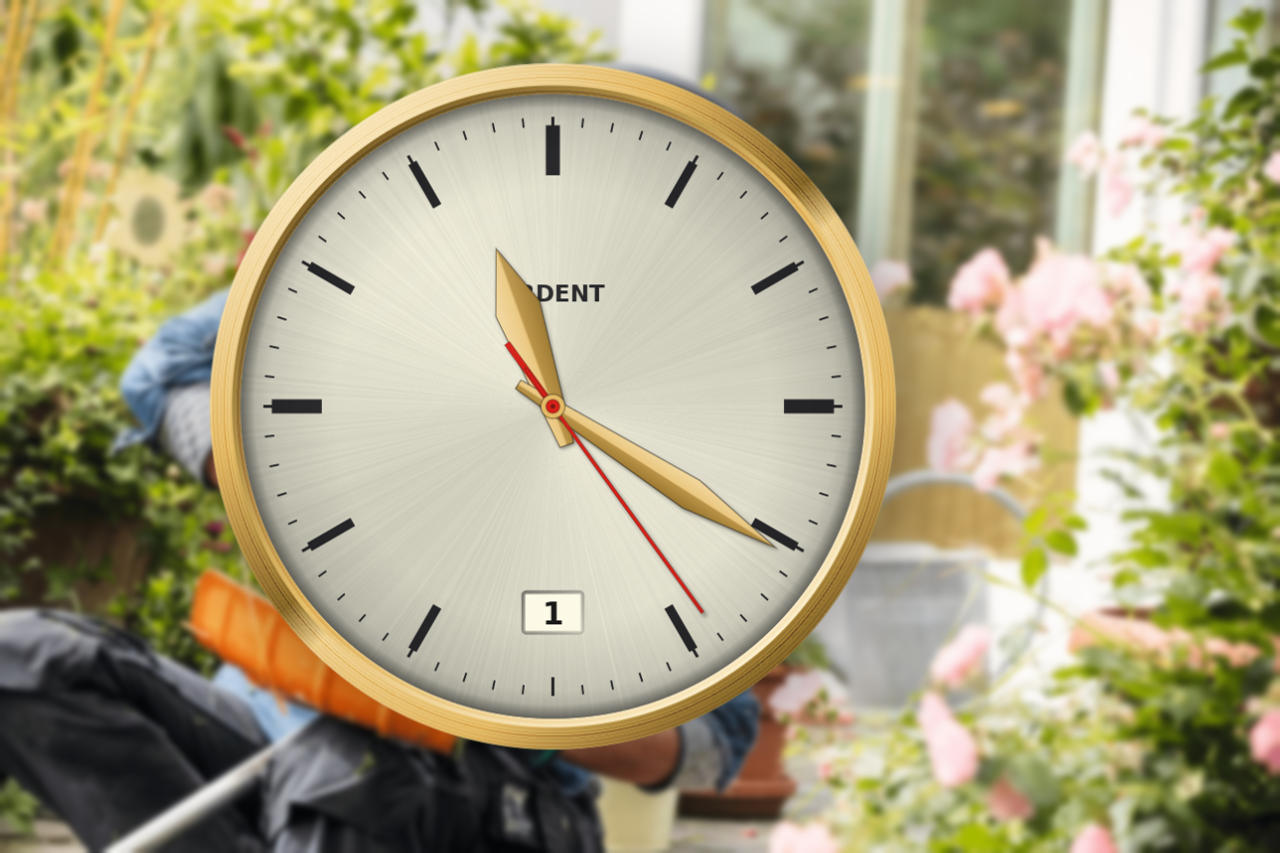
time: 11:20:24
